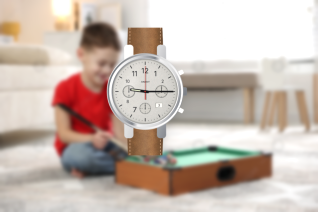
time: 9:15
